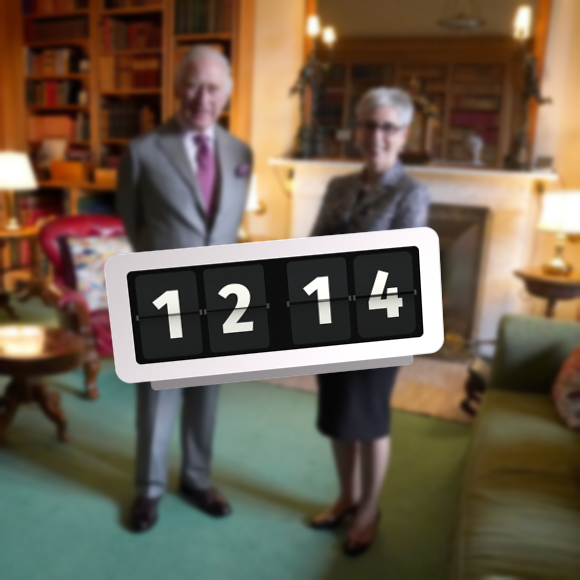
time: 12:14
